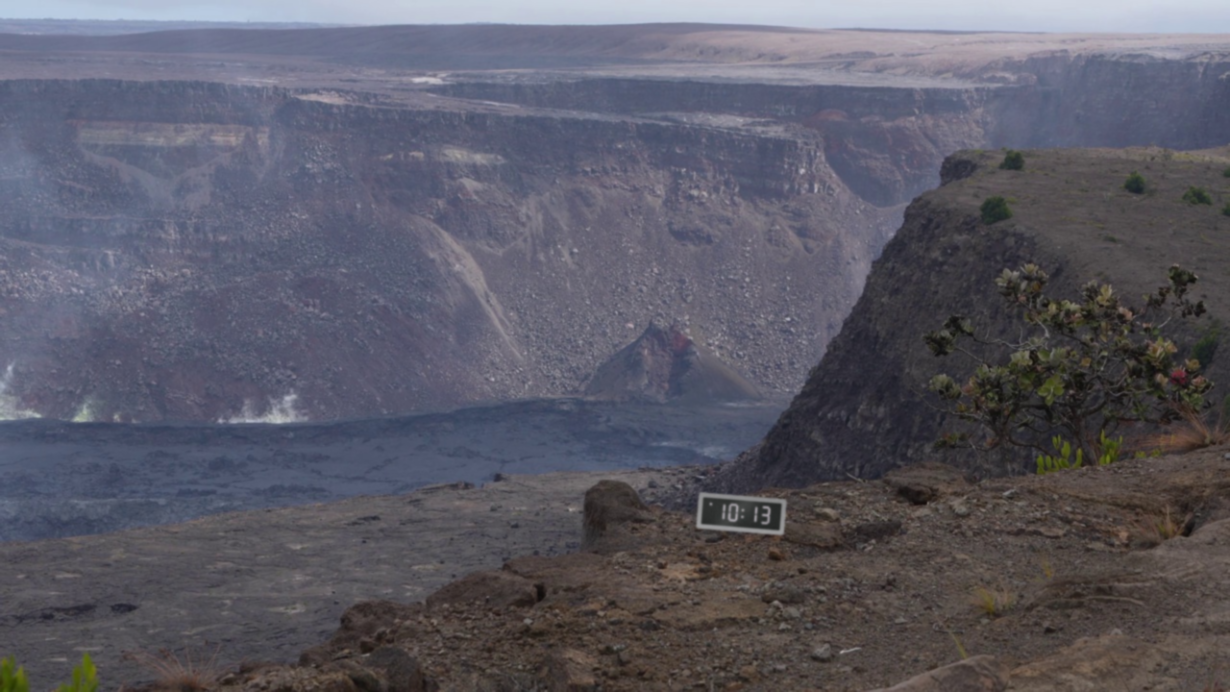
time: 10:13
